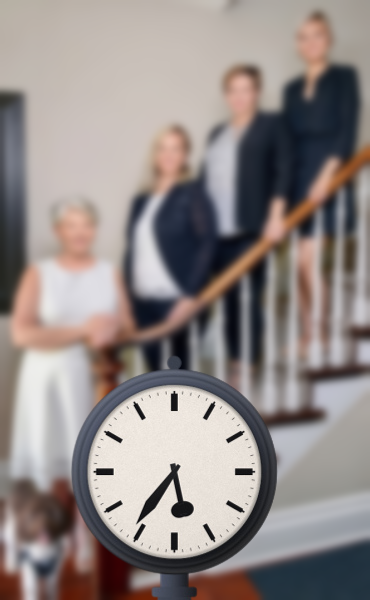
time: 5:36
